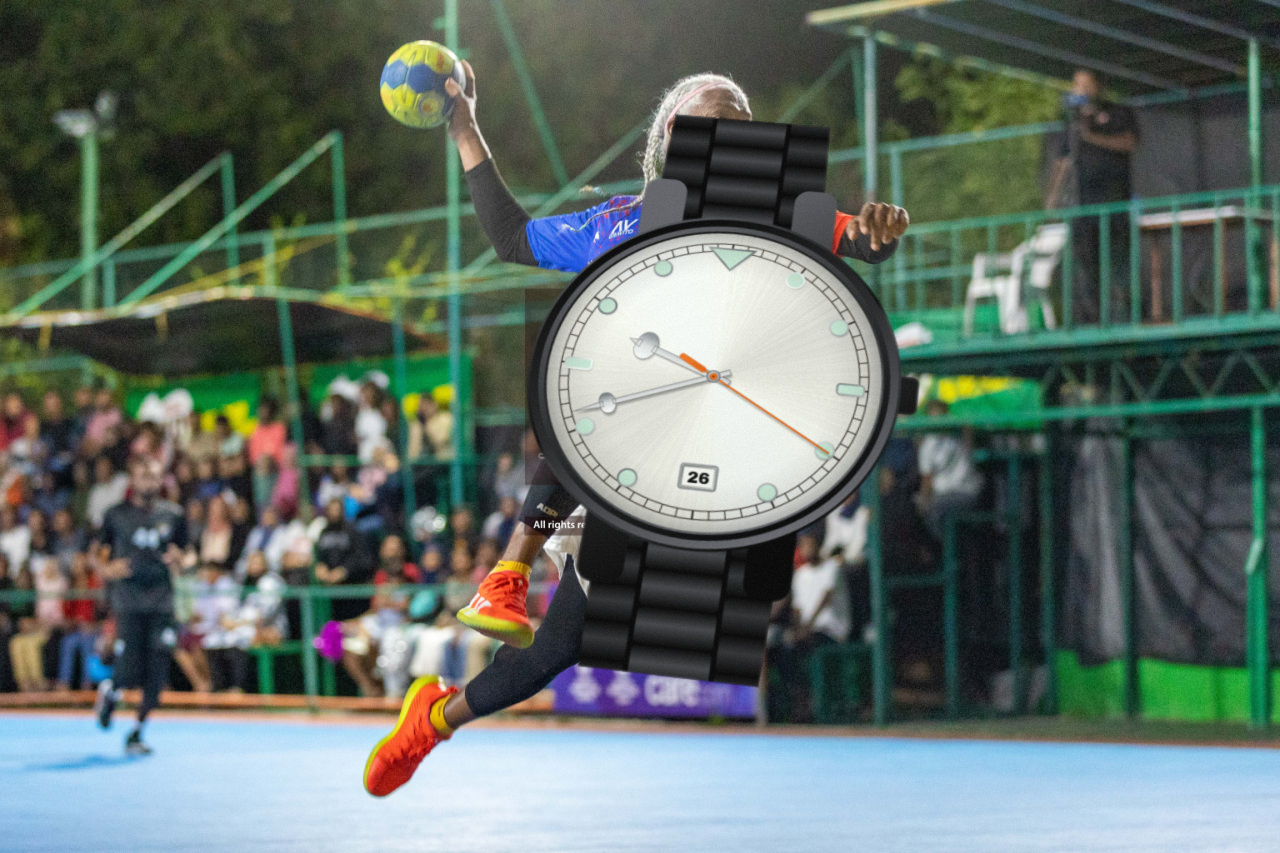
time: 9:41:20
